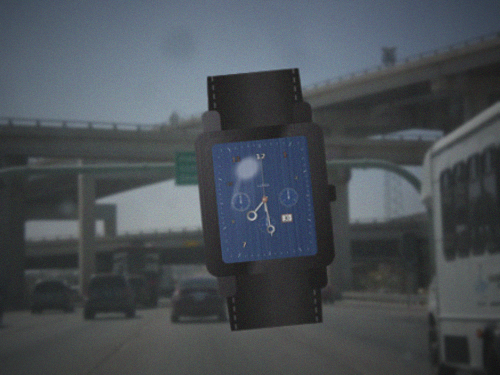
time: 7:29
